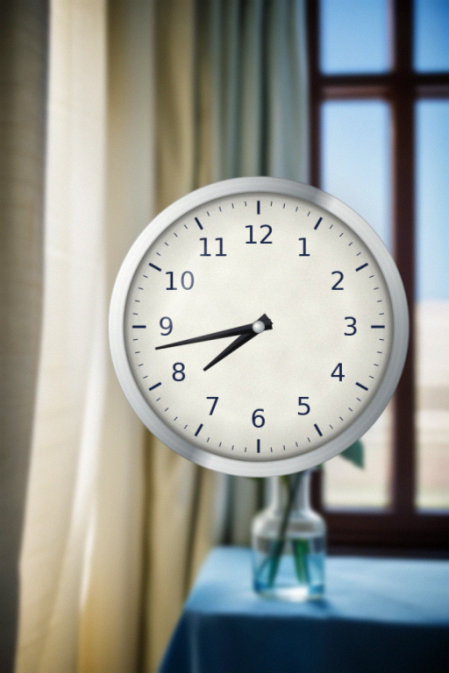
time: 7:43
